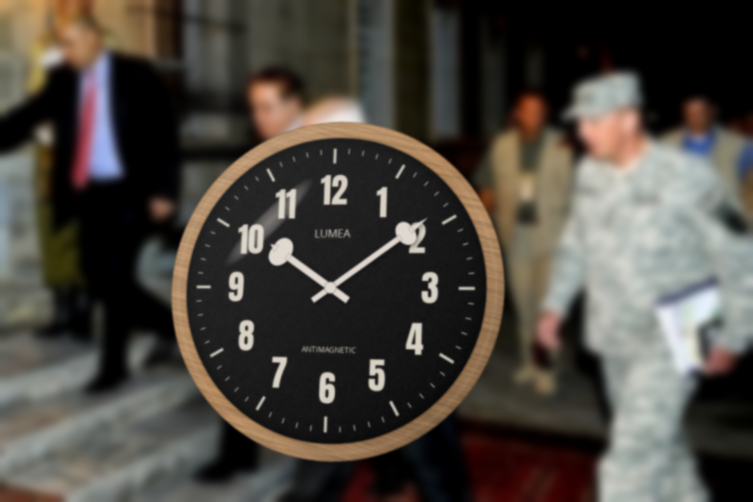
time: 10:09
